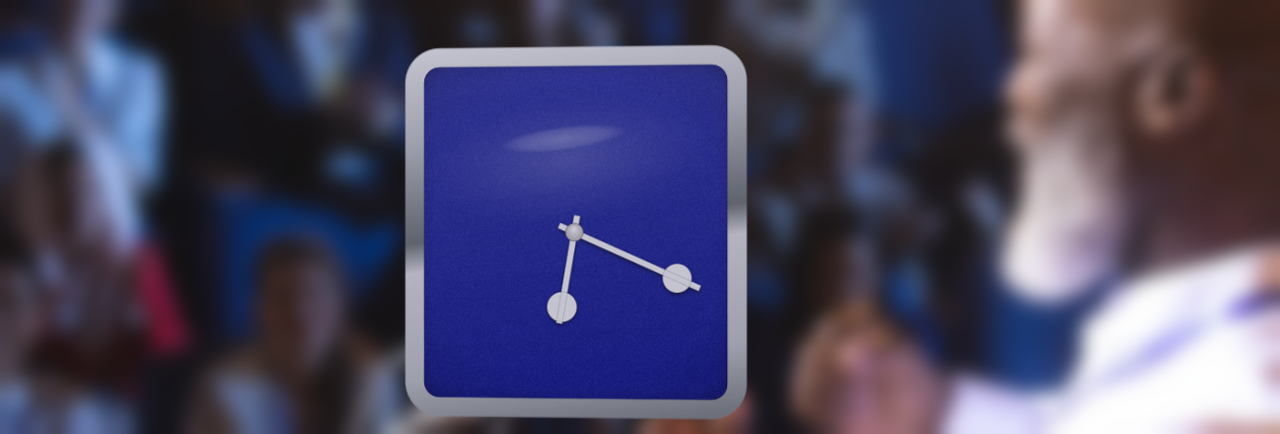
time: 6:19
